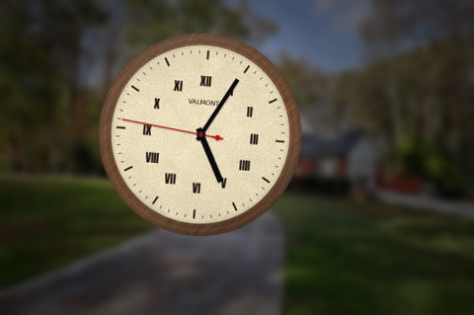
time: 5:04:46
